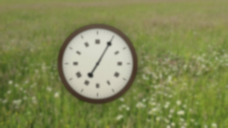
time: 7:05
